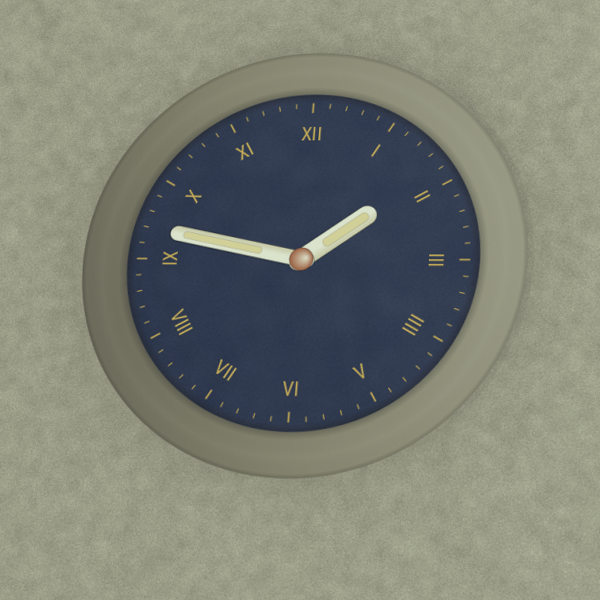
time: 1:47
